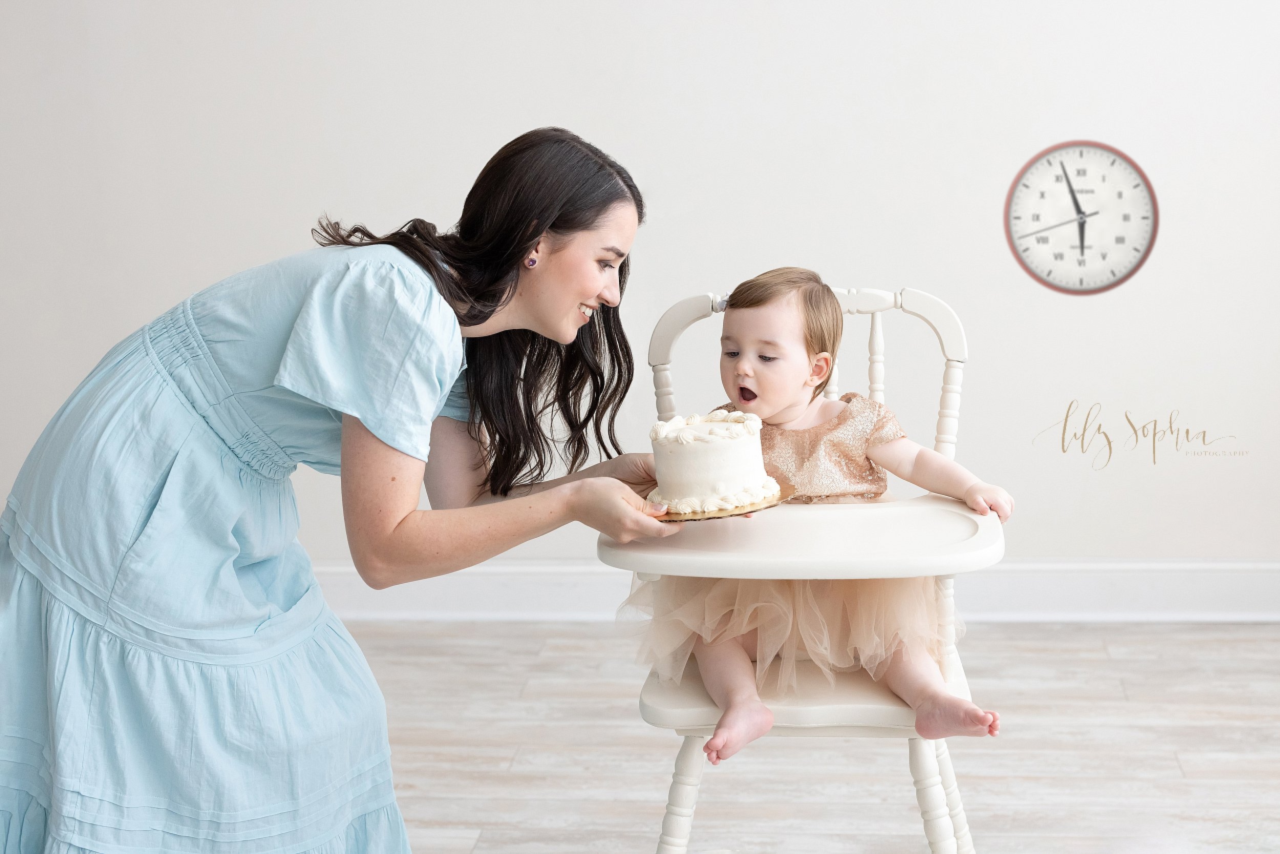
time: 5:56:42
